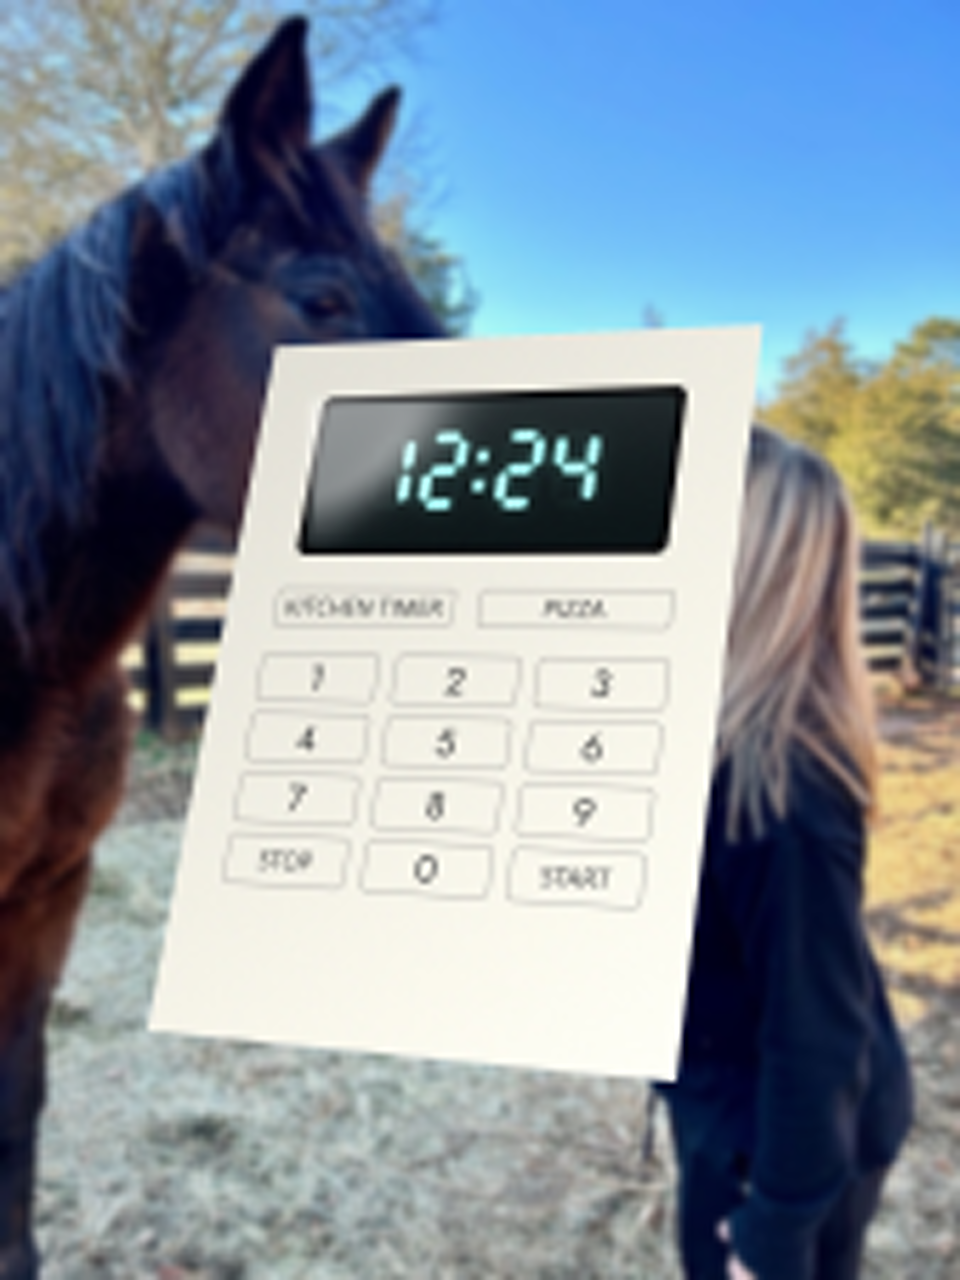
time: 12:24
